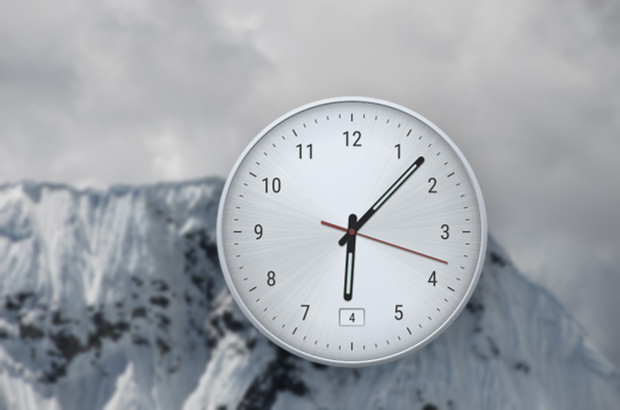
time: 6:07:18
